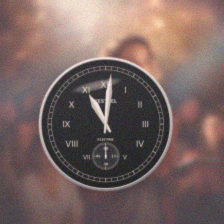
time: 11:01
